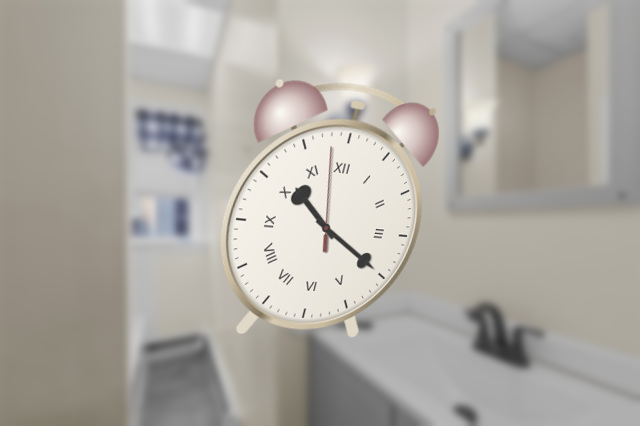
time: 10:19:58
